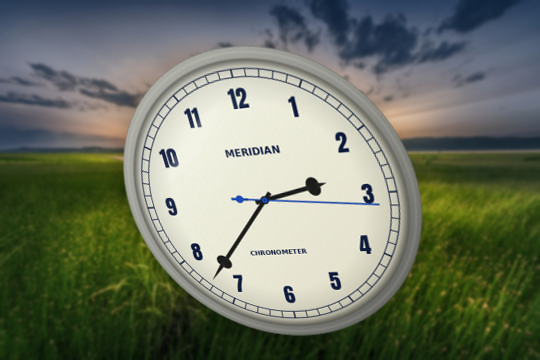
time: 2:37:16
